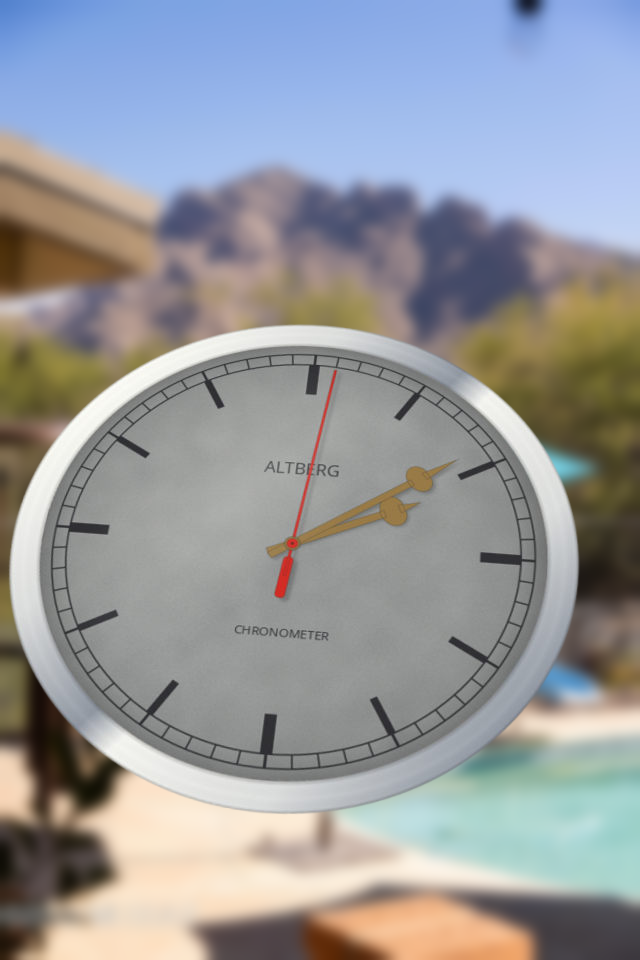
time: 2:09:01
